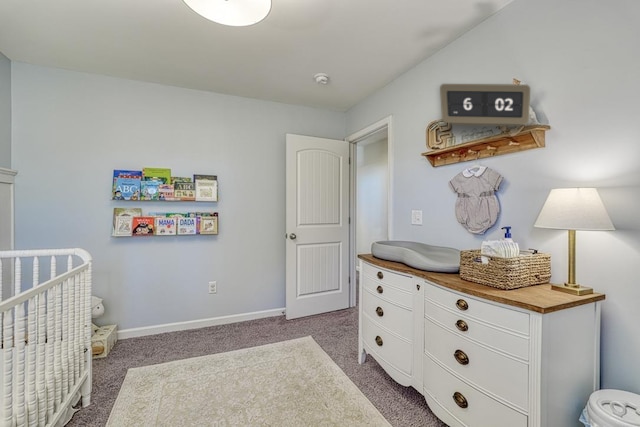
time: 6:02
